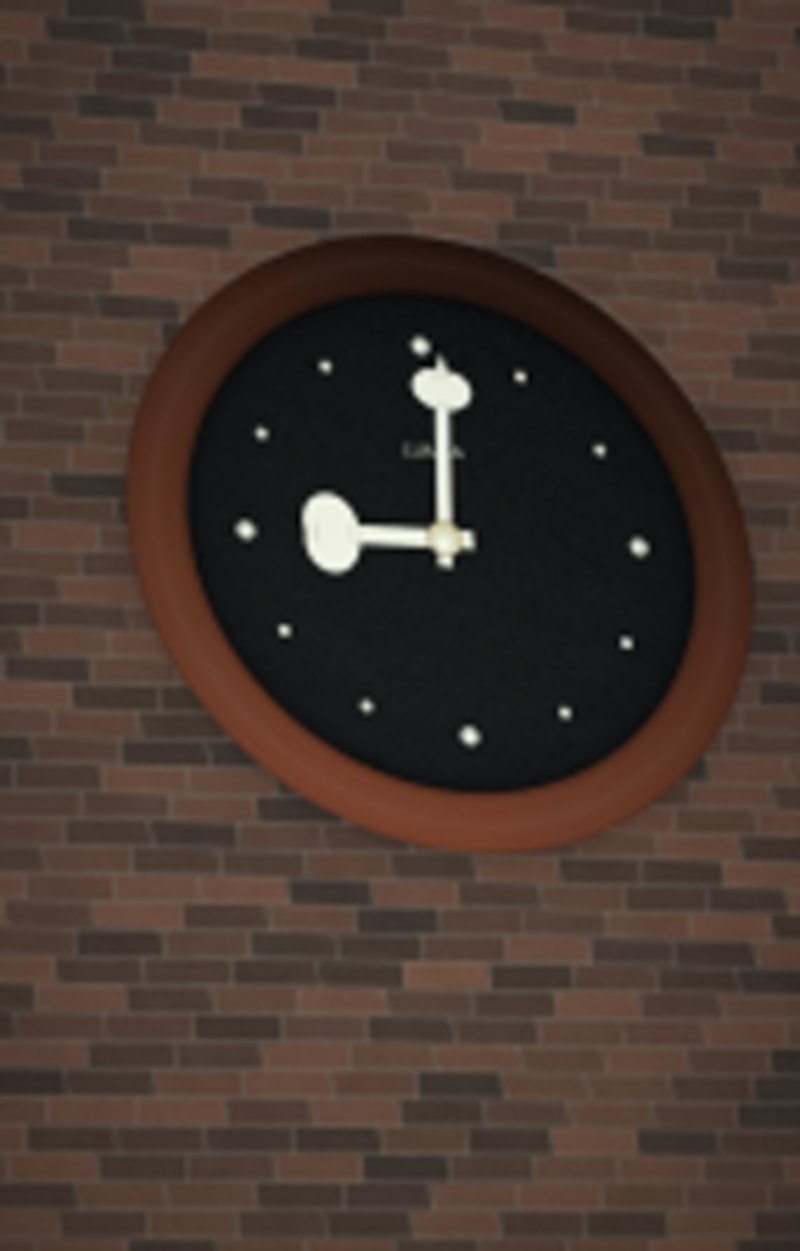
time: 9:01
